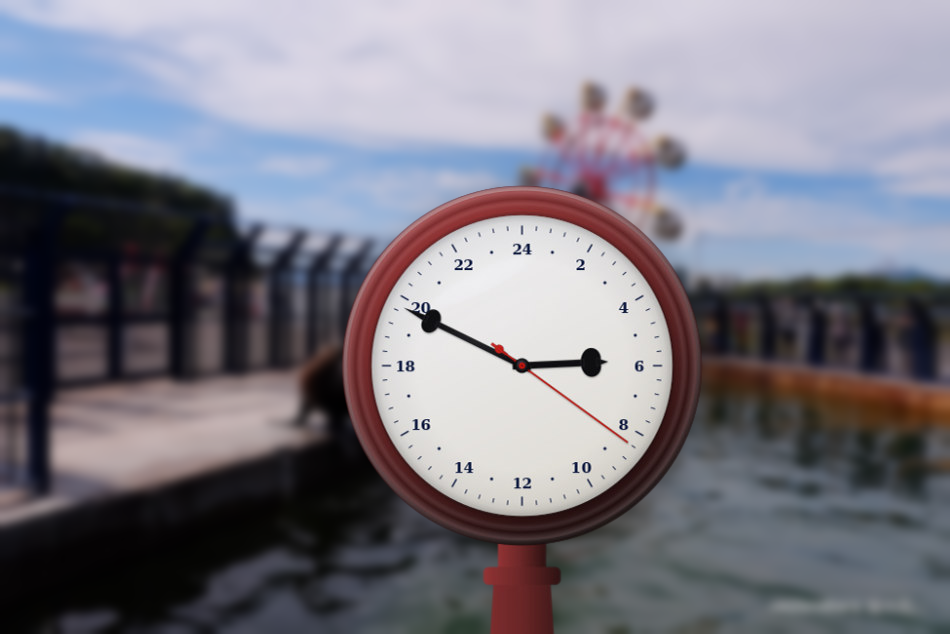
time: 5:49:21
